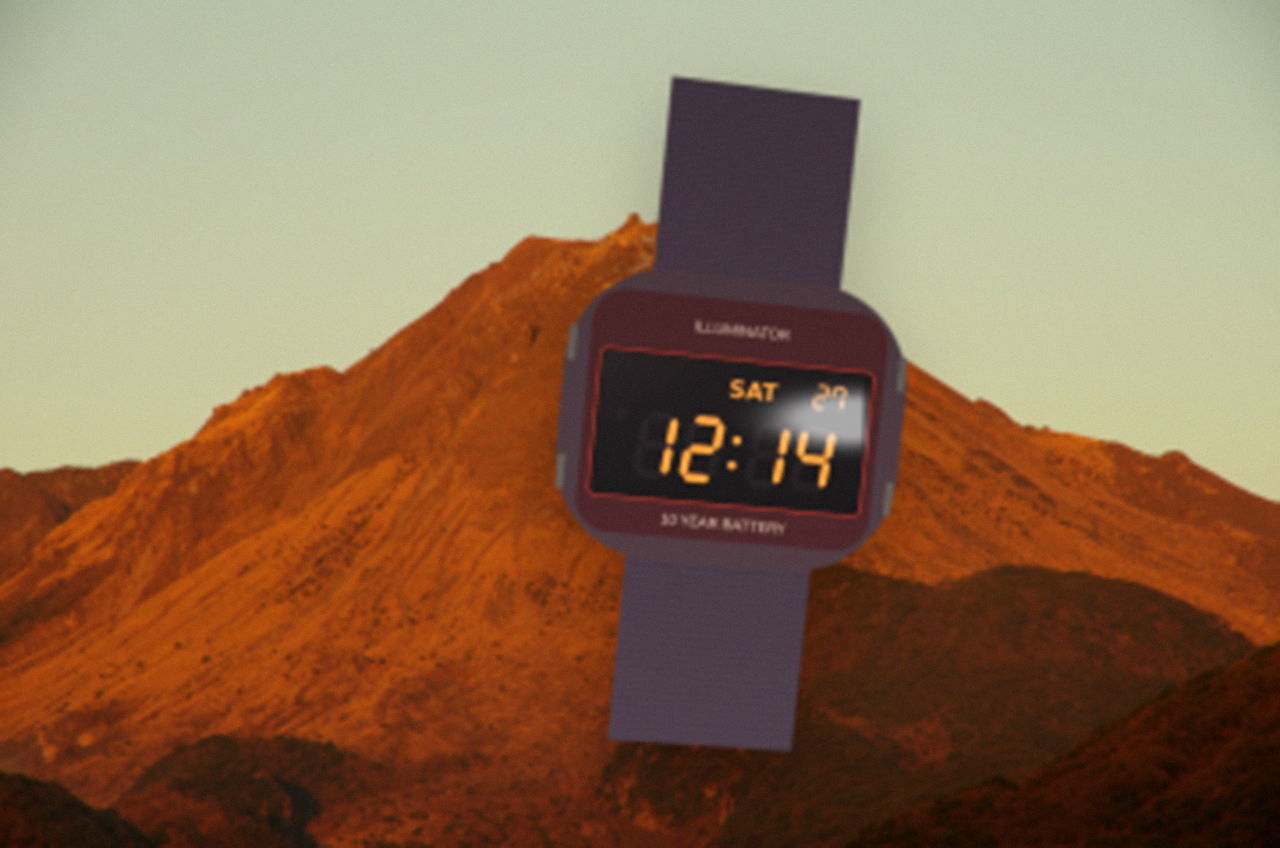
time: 12:14
